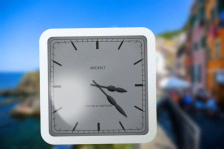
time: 3:23
